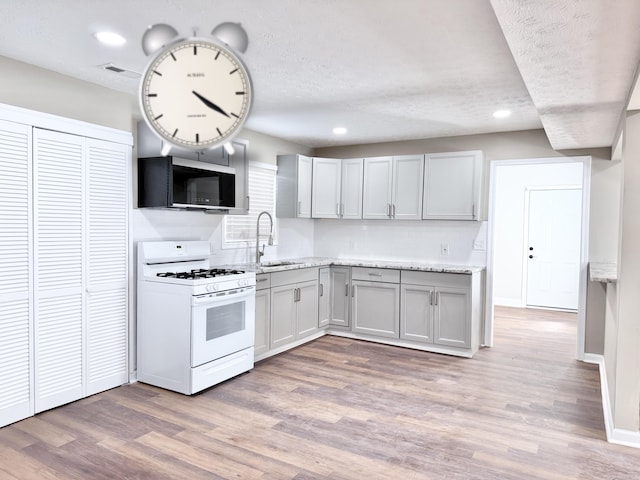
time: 4:21
